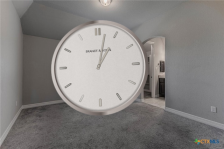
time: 1:02
